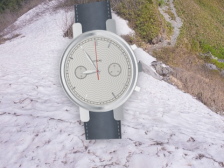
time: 8:55
